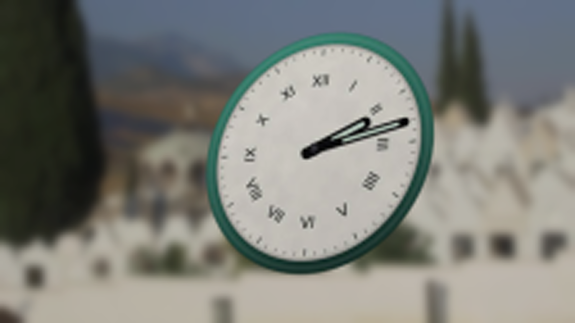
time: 2:13
